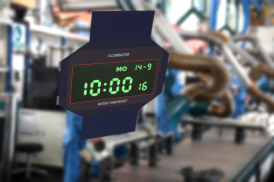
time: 10:00:16
